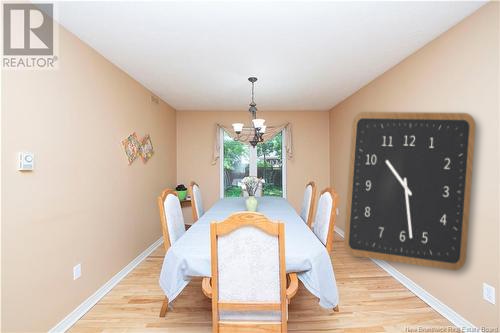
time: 10:28
